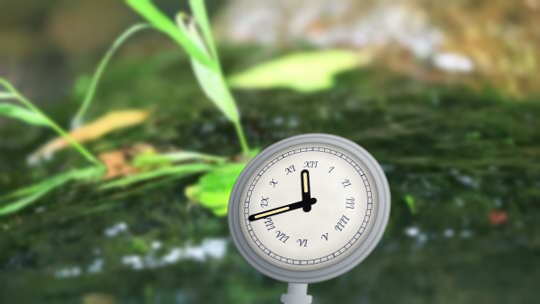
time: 11:42
